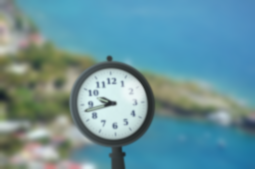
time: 9:43
